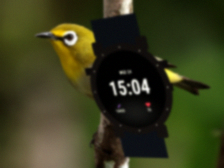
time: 15:04
